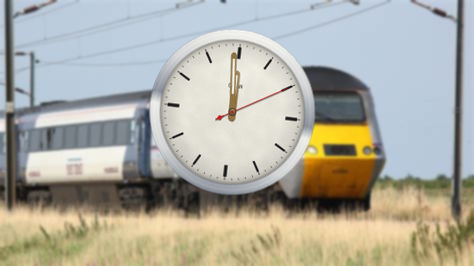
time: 11:59:10
